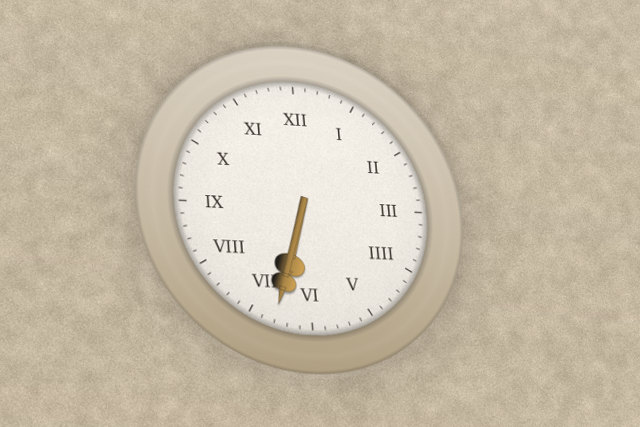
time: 6:33
